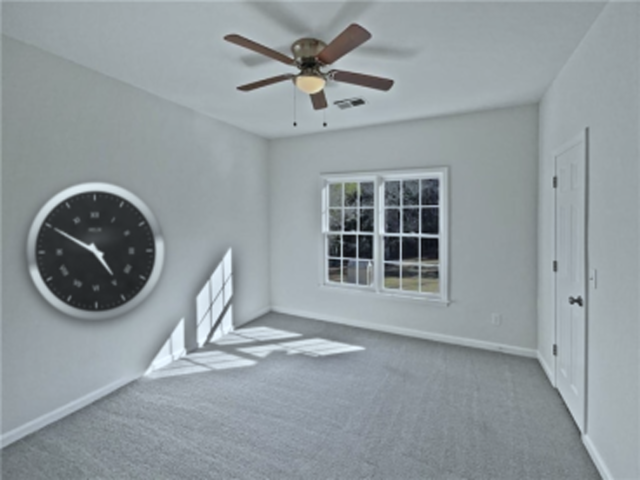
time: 4:50
